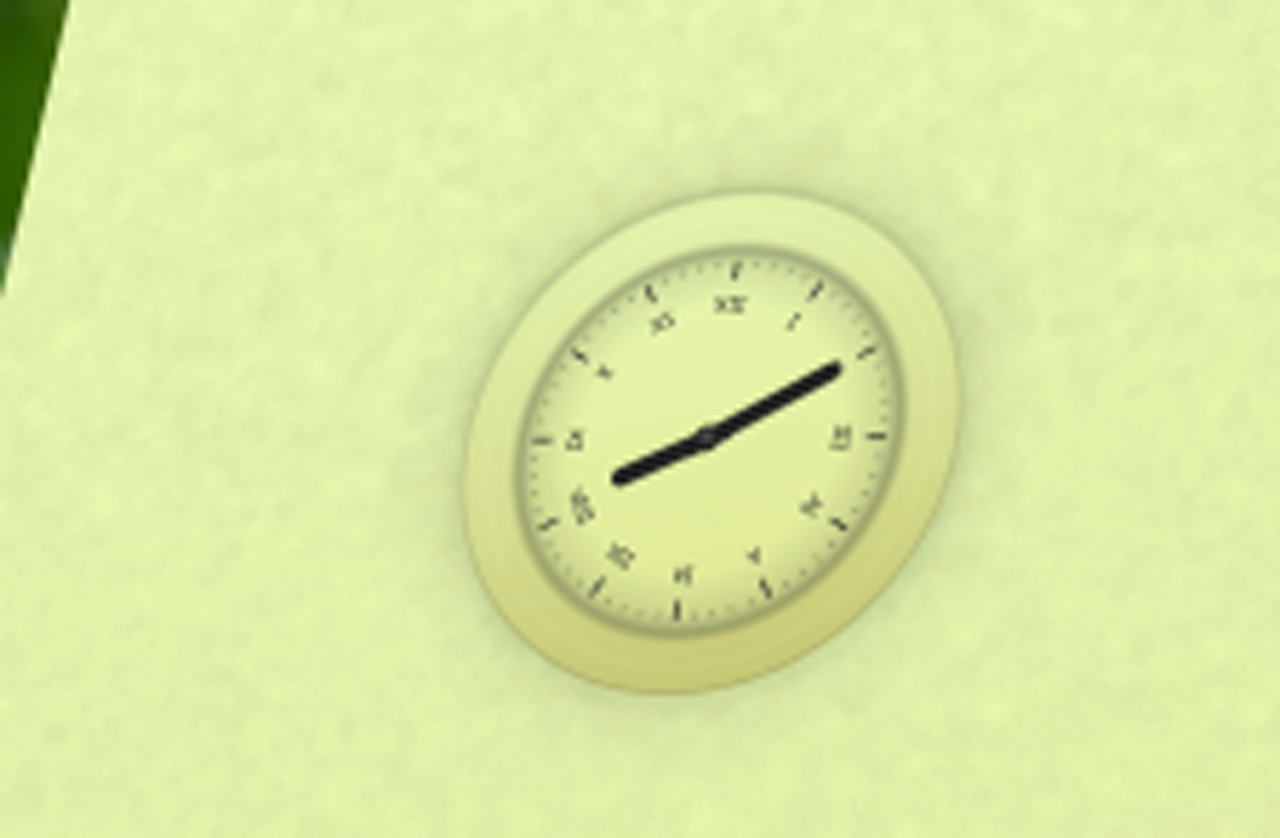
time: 8:10
